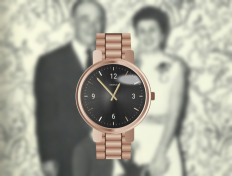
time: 12:53
